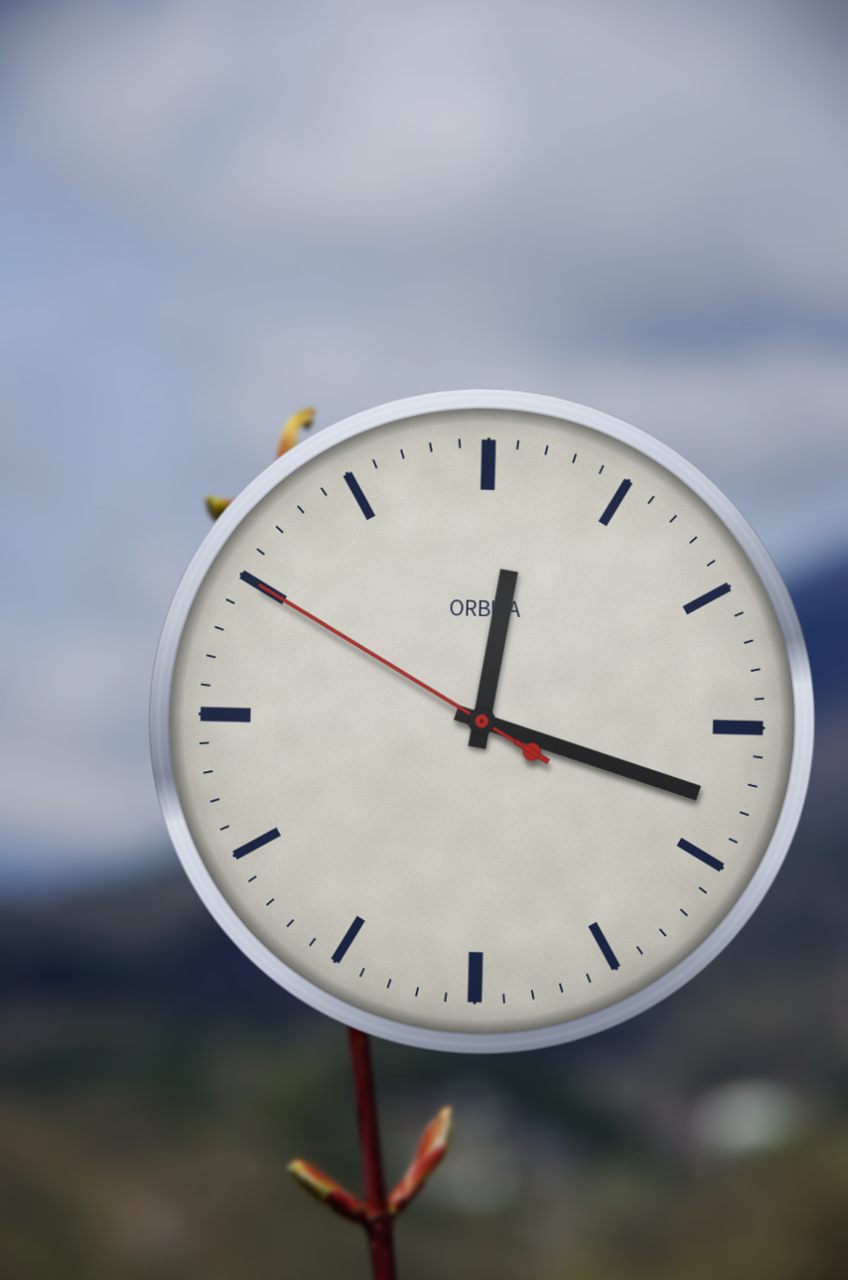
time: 12:17:50
